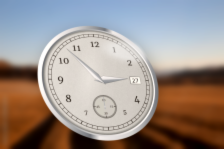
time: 2:53
